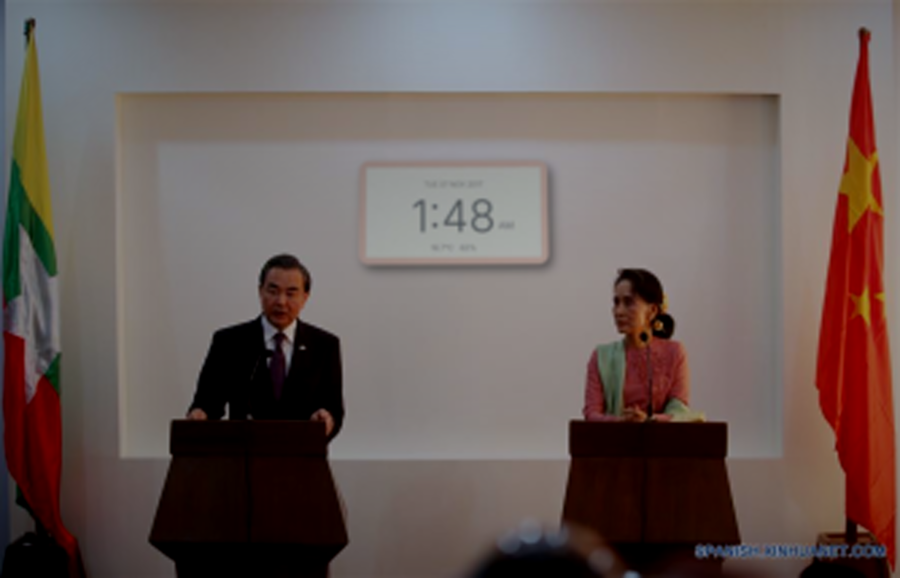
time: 1:48
